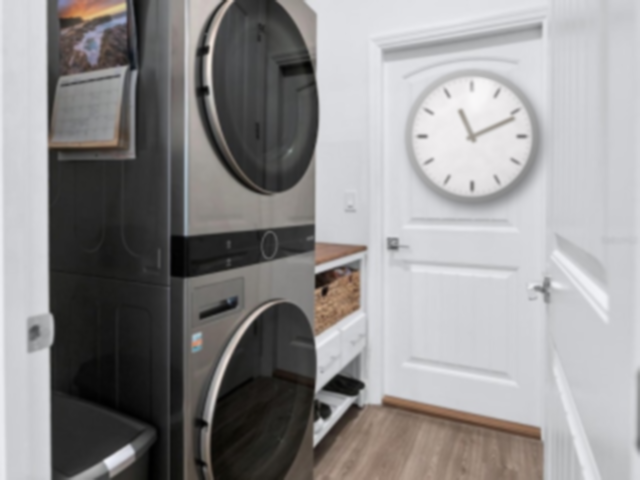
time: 11:11
